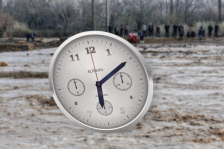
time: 6:10
